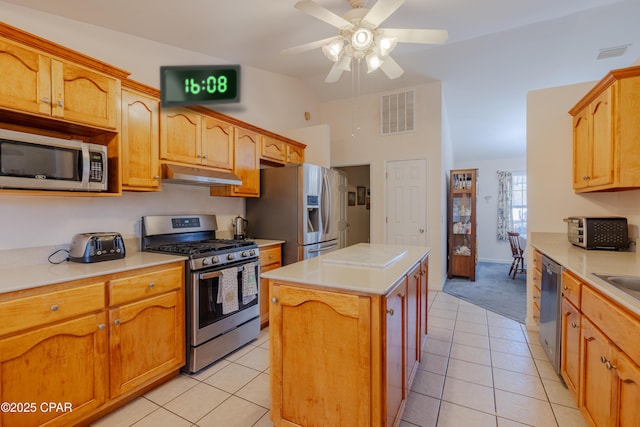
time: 16:08
